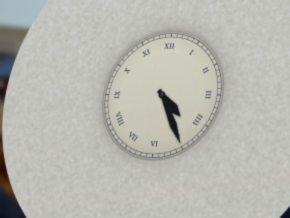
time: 4:25
